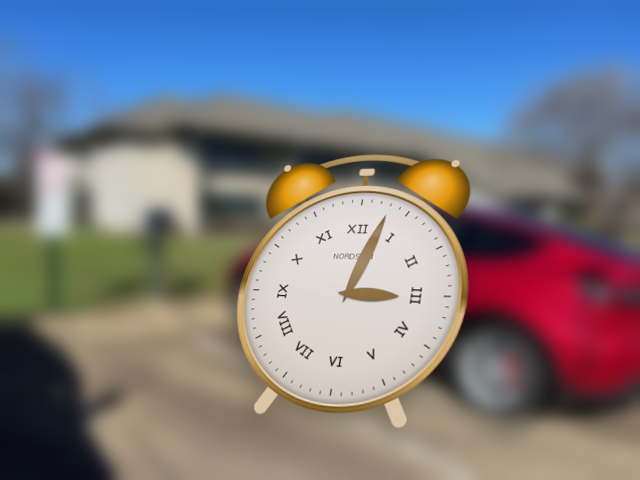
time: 3:03
